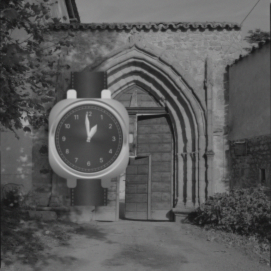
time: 12:59
